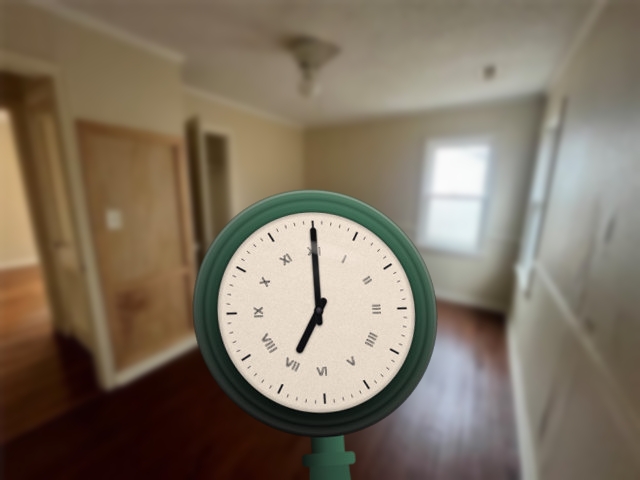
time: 7:00
